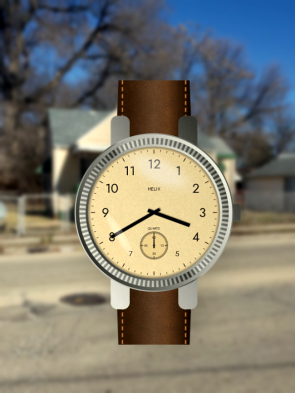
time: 3:40
